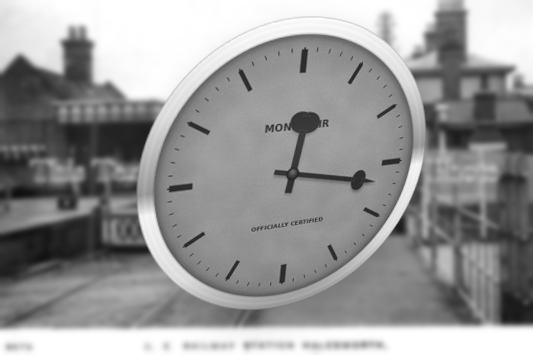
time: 12:17
